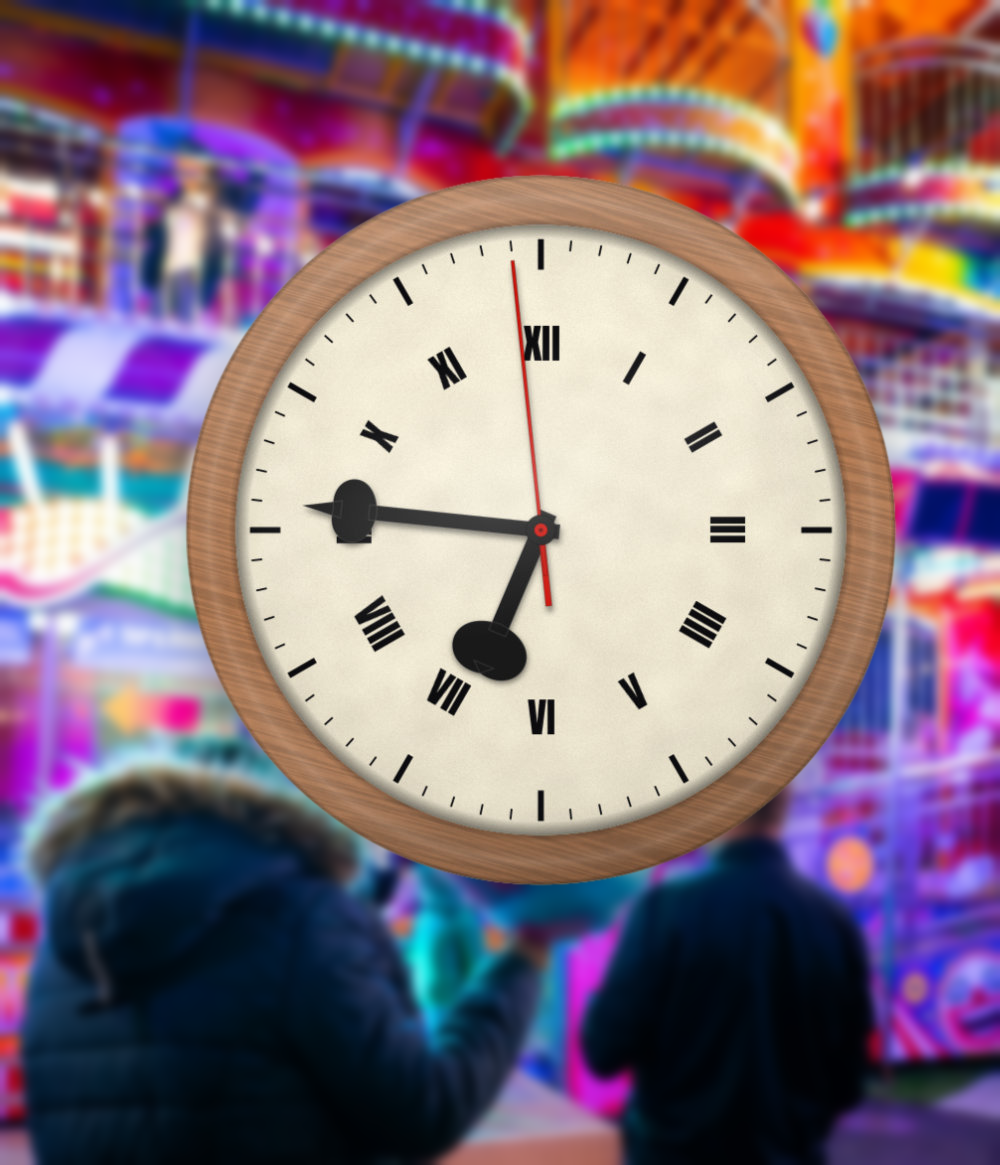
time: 6:45:59
